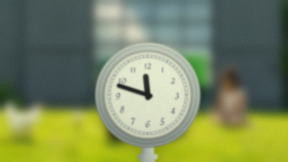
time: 11:48
